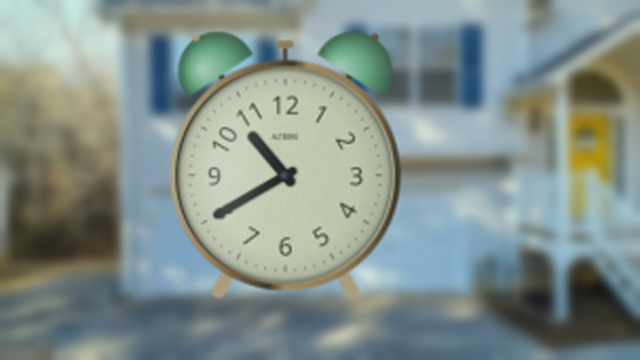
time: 10:40
